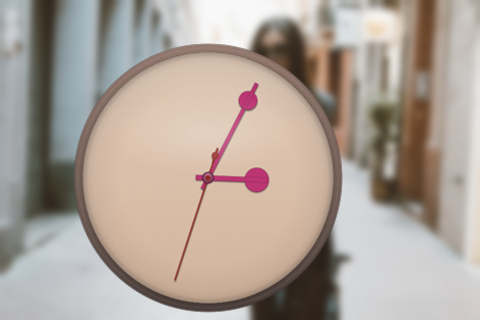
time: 3:04:33
